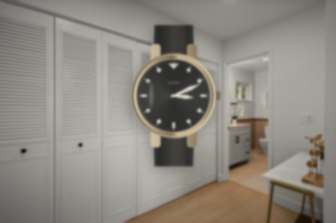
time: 3:11
